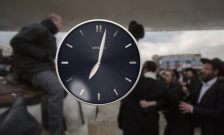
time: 7:02
